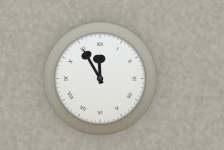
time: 11:55
